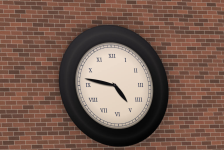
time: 4:47
